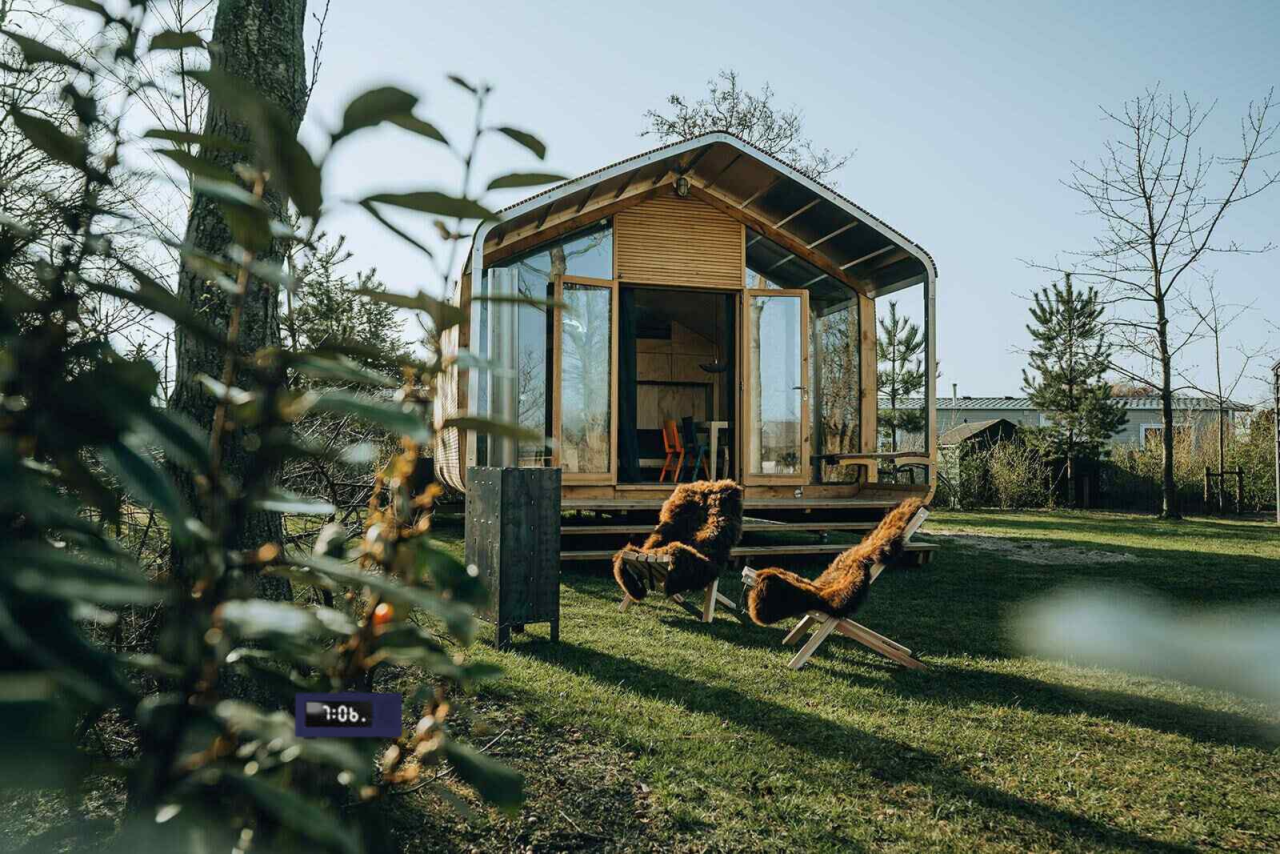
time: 7:06
